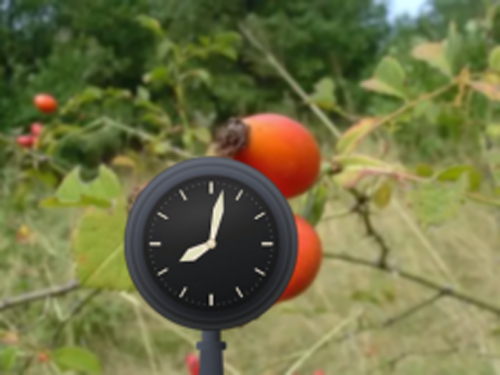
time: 8:02
